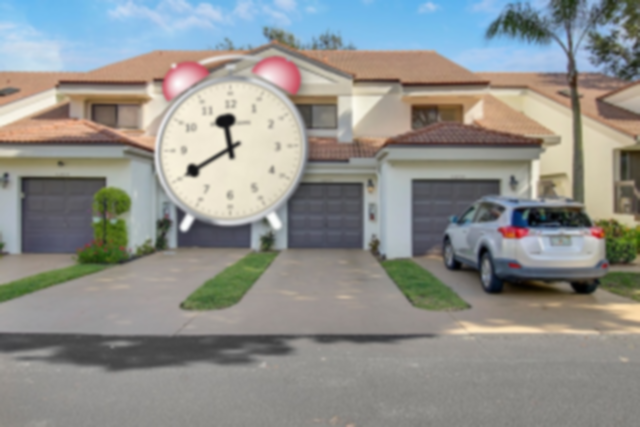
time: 11:40
